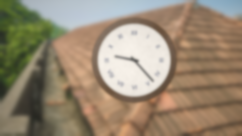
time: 9:23
